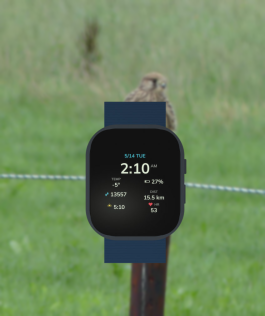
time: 2:10
